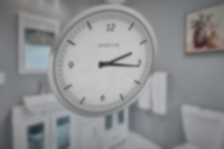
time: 2:16
